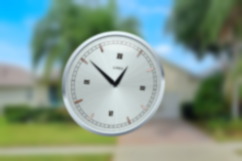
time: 12:51
